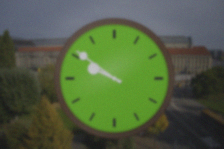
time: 9:51
